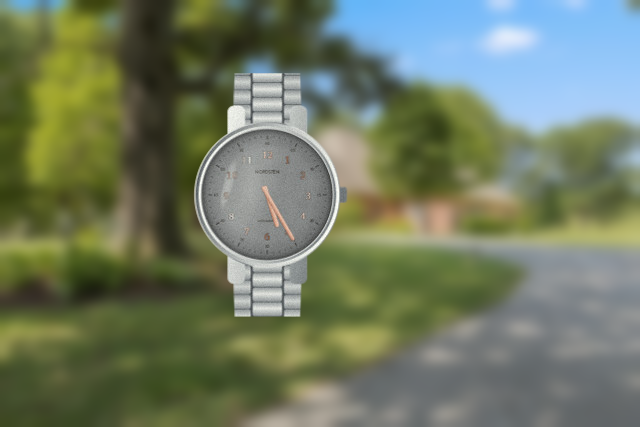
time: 5:25
